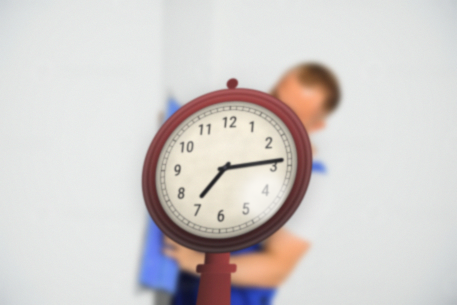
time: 7:14
